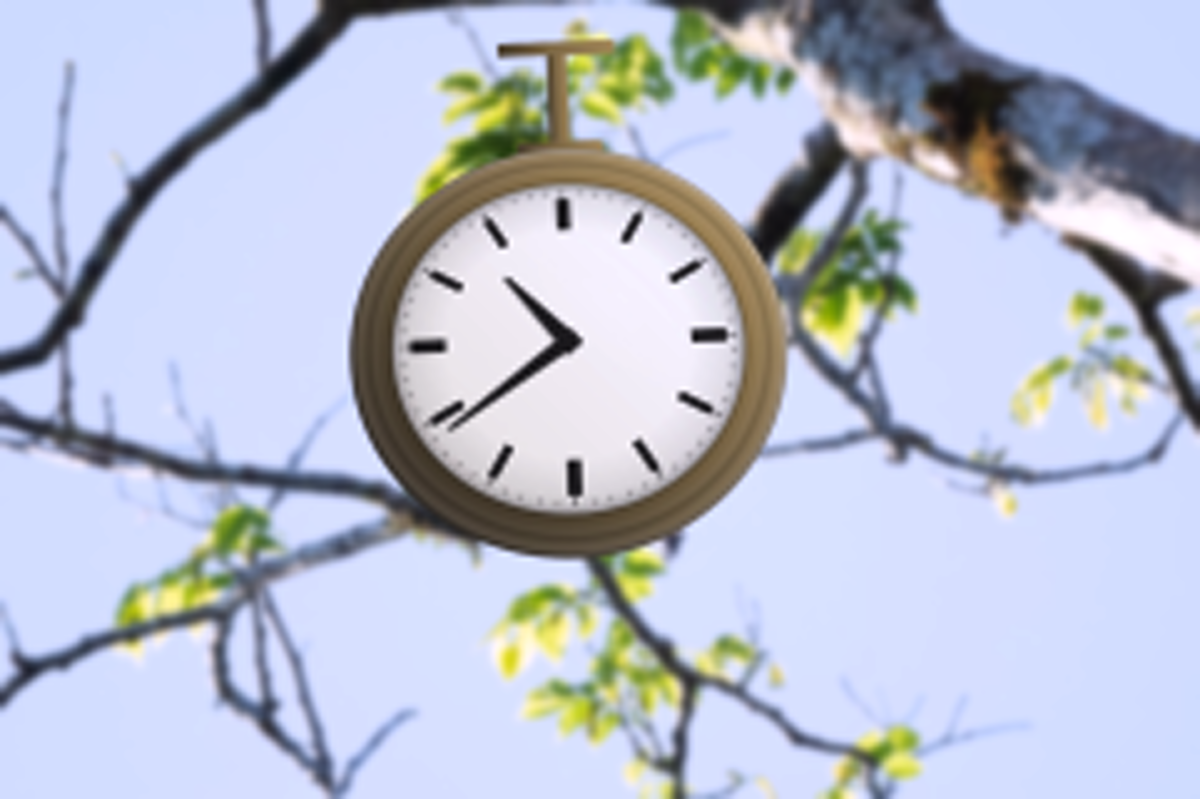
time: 10:39
